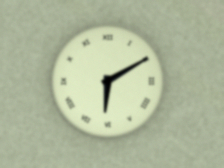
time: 6:10
